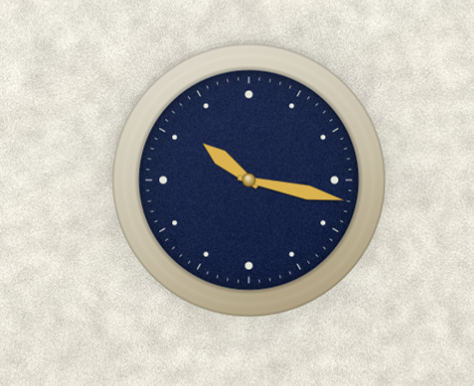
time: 10:17
